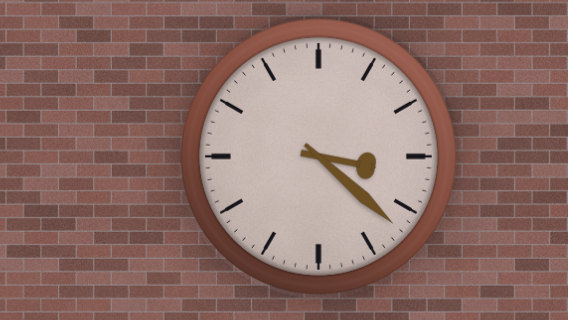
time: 3:22
